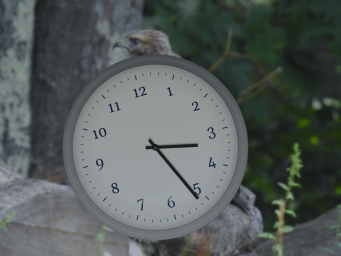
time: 3:26
